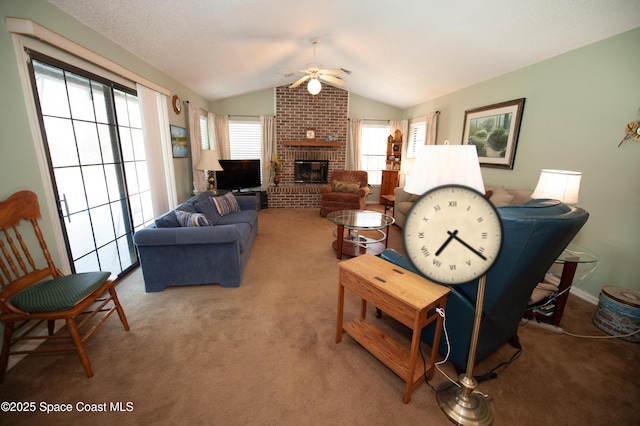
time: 7:21
